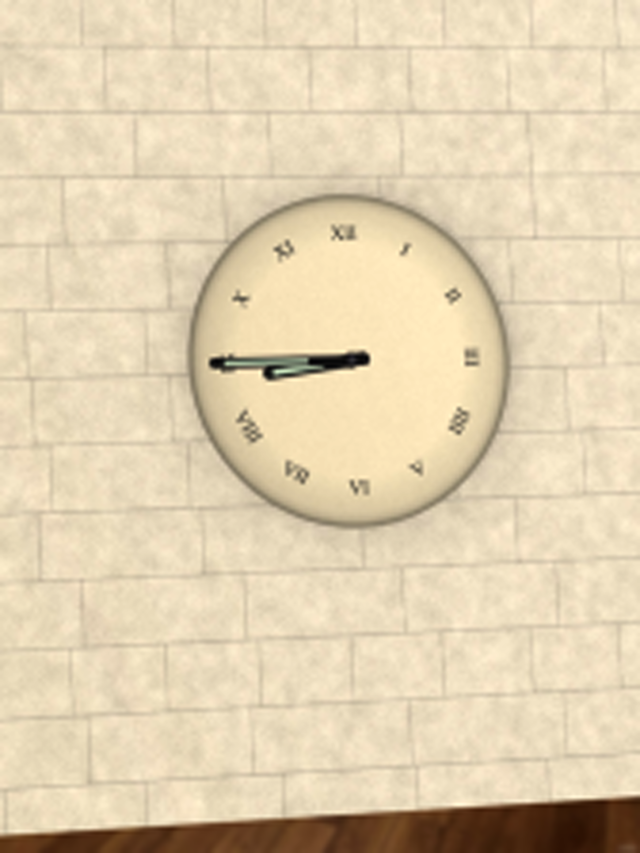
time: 8:45
